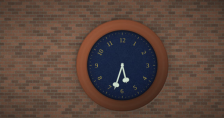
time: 5:33
